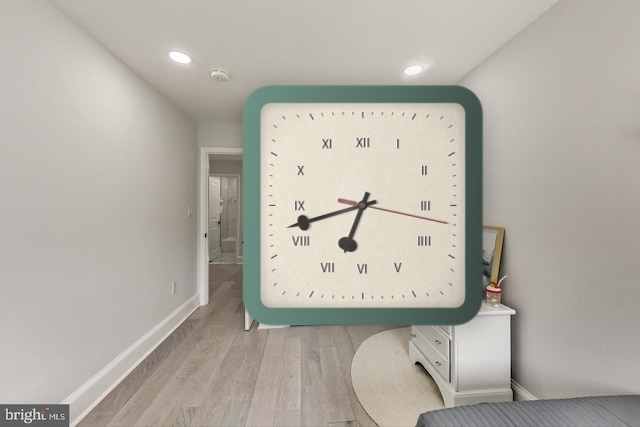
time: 6:42:17
